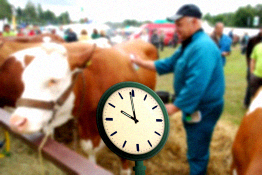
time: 9:59
